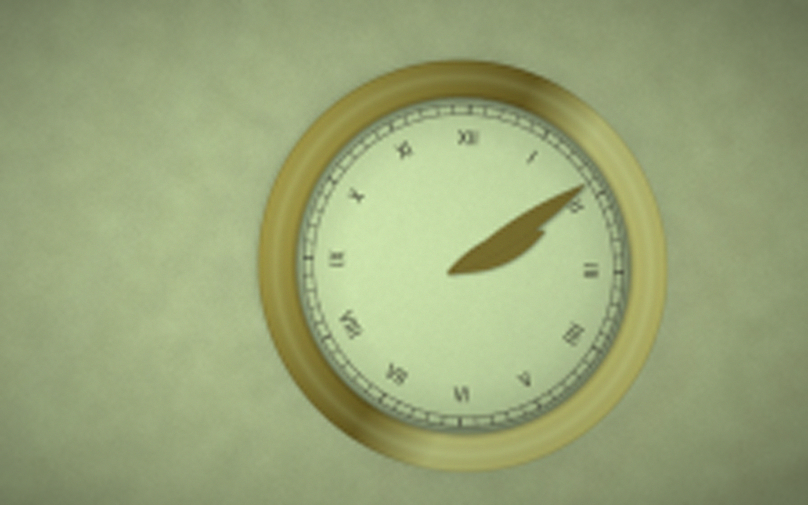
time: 2:09
